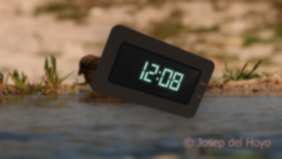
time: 12:08
